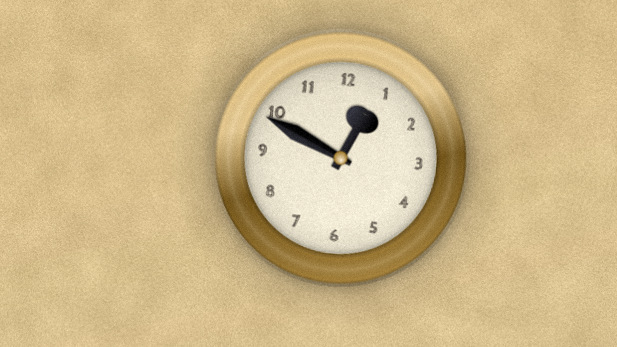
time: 12:49
